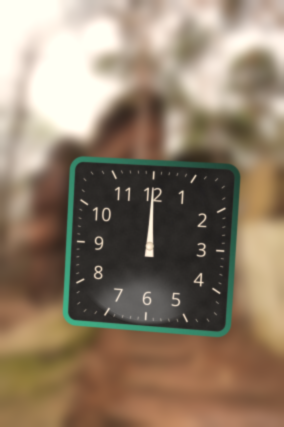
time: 12:00
